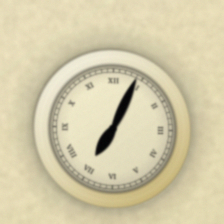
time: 7:04
